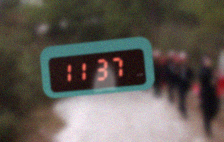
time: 11:37
